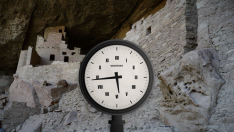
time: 5:44
